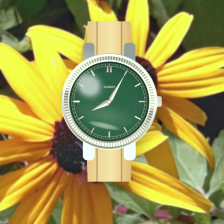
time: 8:05
